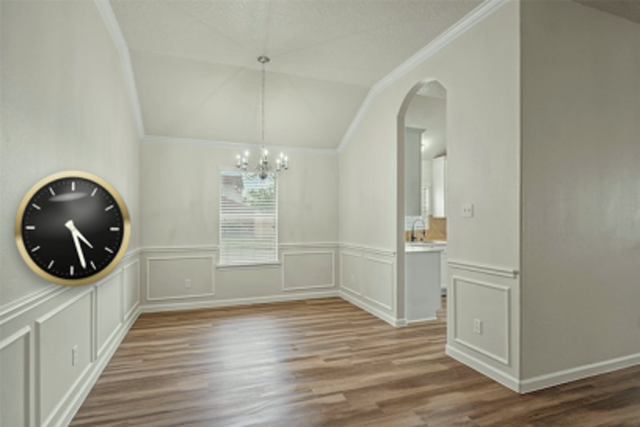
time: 4:27
